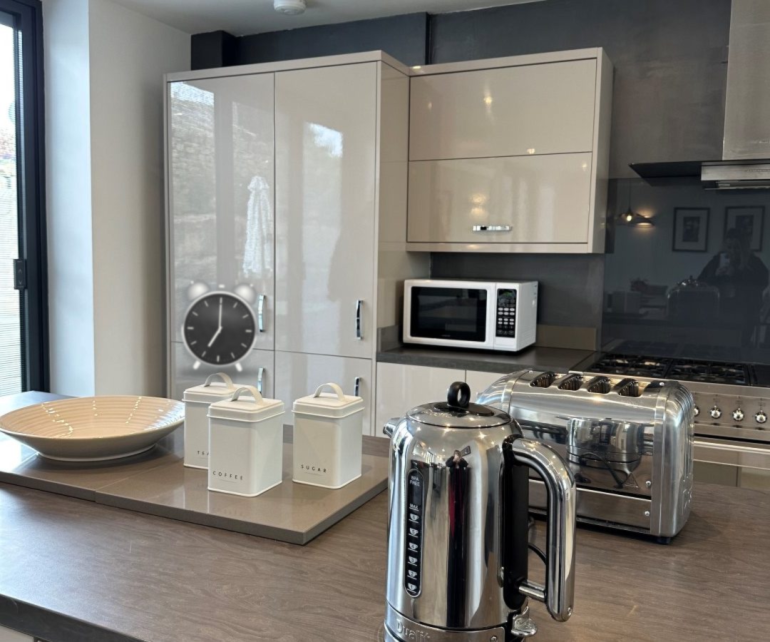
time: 7:00
